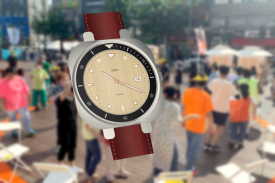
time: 10:20
